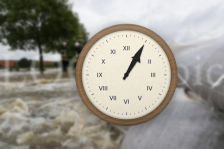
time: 1:05
